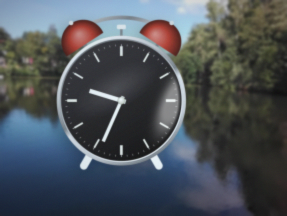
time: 9:34
